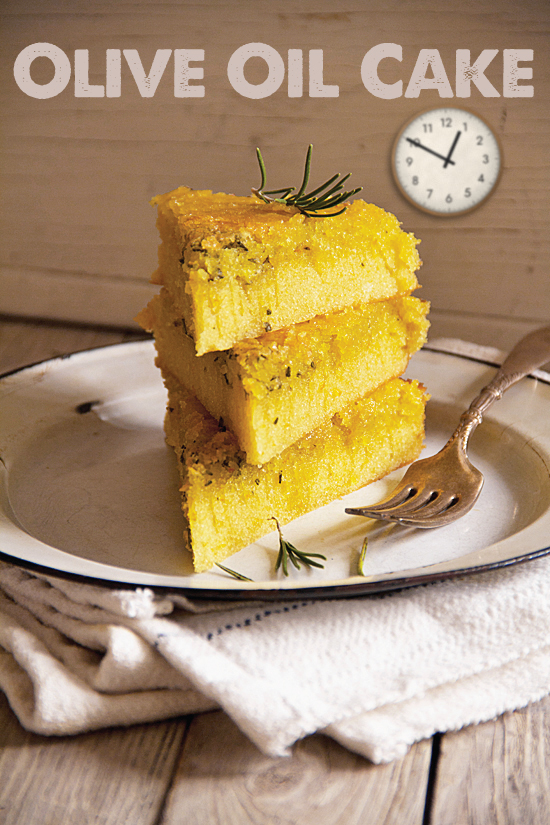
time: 12:50
